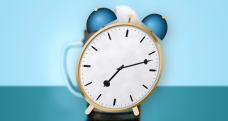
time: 7:12
